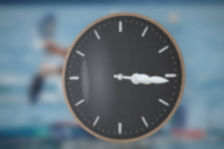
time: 3:16
